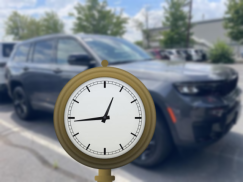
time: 12:44
